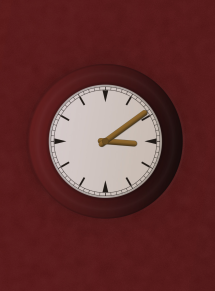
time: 3:09
